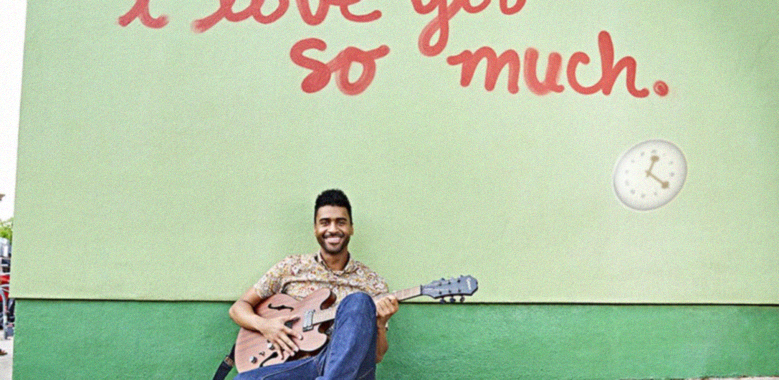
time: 12:20
